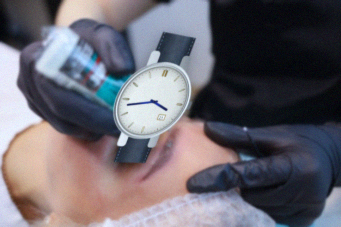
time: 3:43
